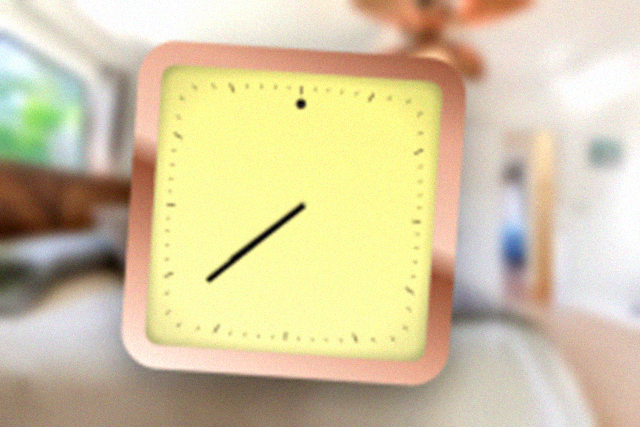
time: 7:38
